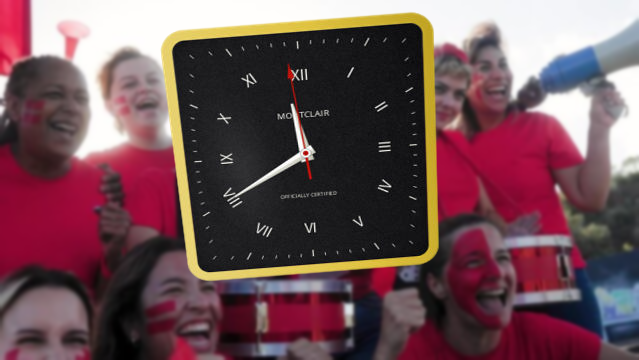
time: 11:39:59
